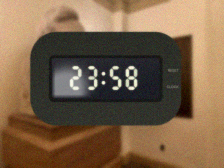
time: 23:58
